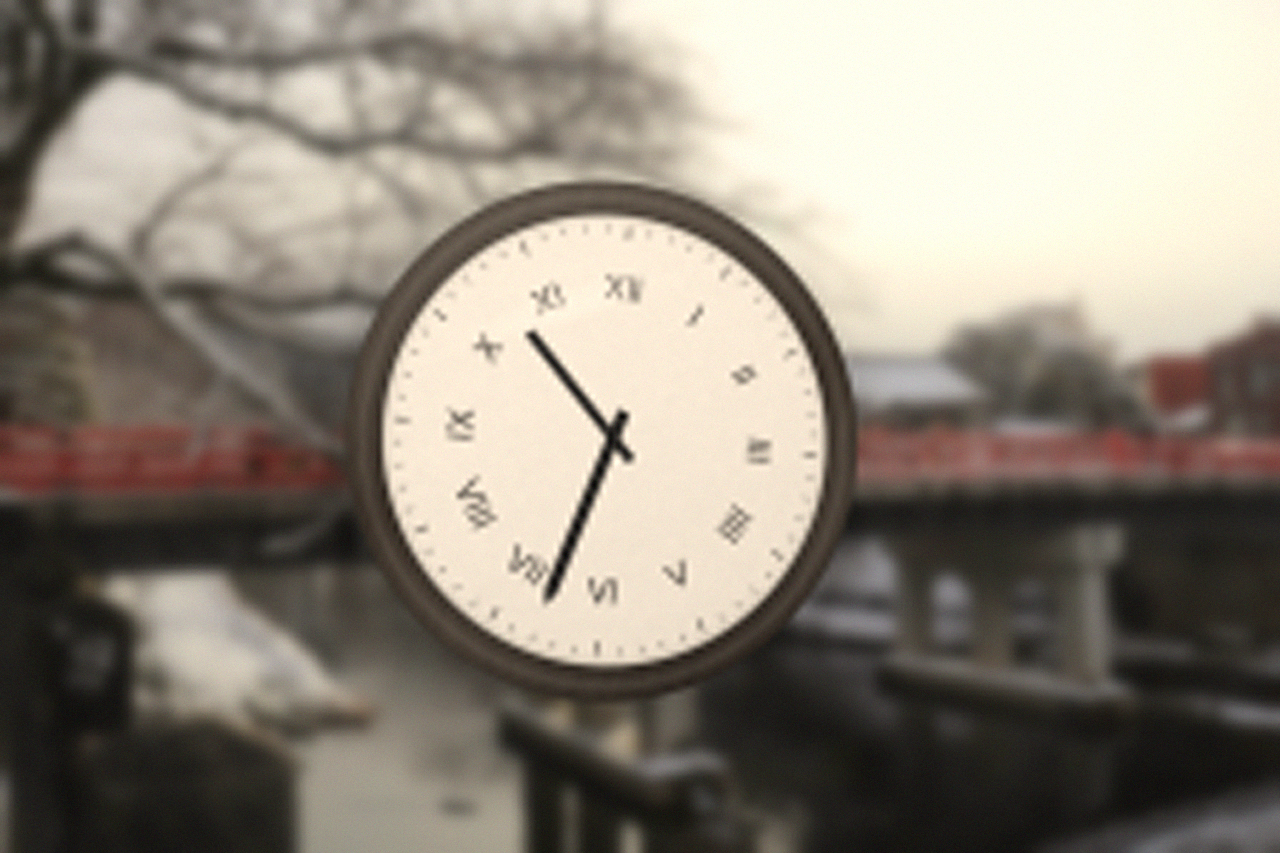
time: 10:33
